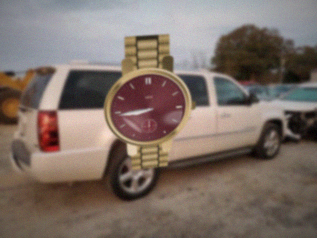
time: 8:44
